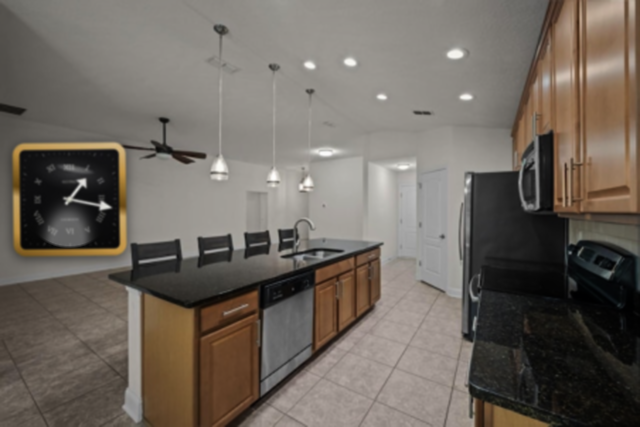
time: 1:17
